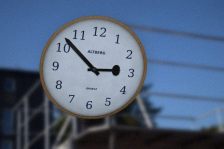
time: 2:52
